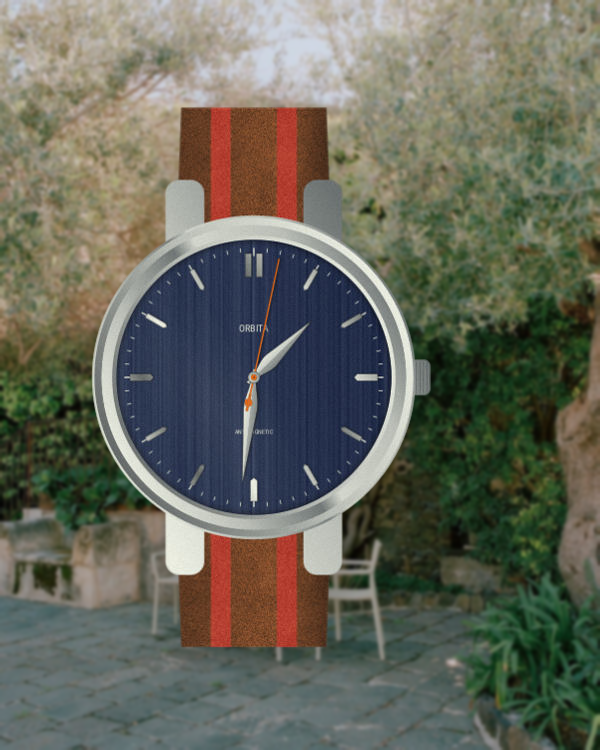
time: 1:31:02
